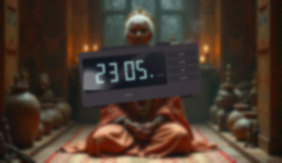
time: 23:05
